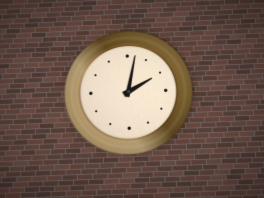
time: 2:02
